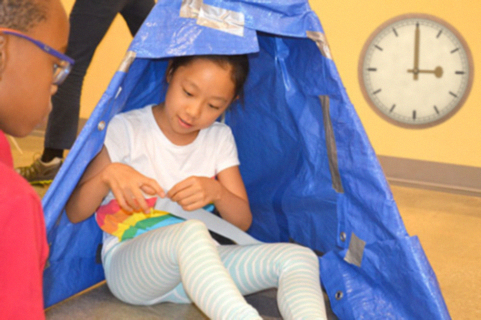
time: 3:00
